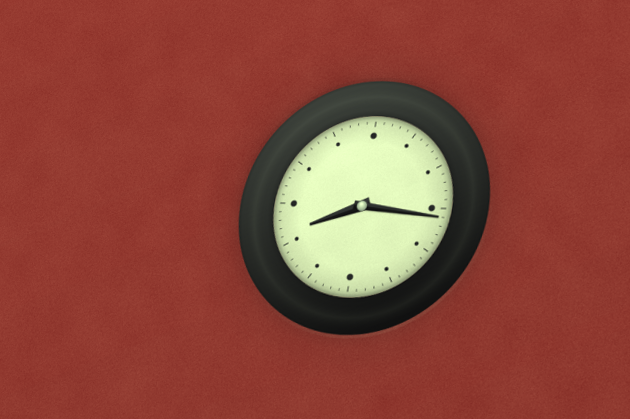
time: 8:16
